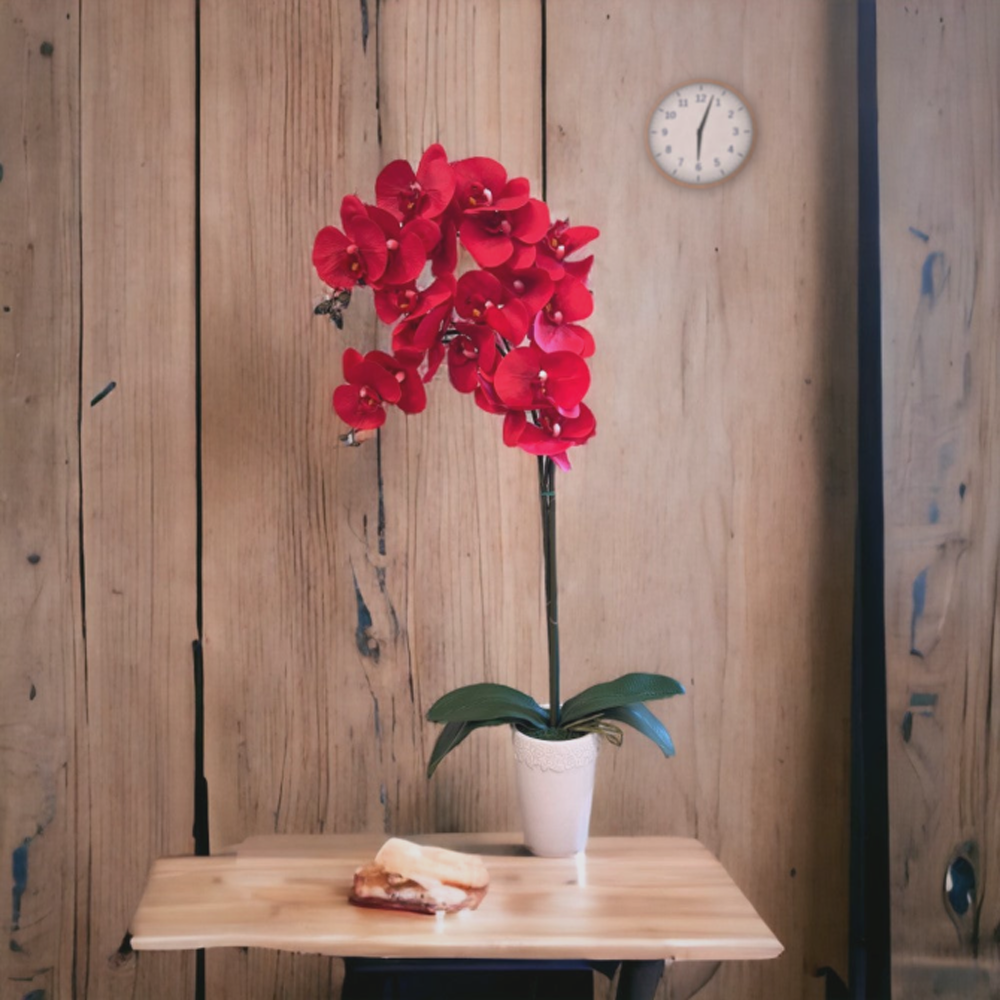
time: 6:03
